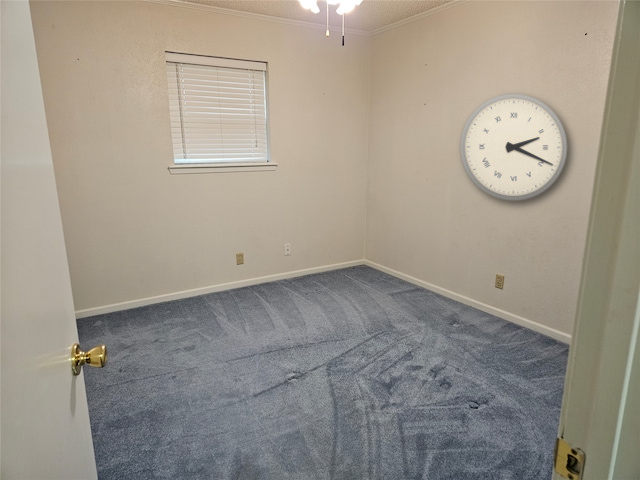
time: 2:19
